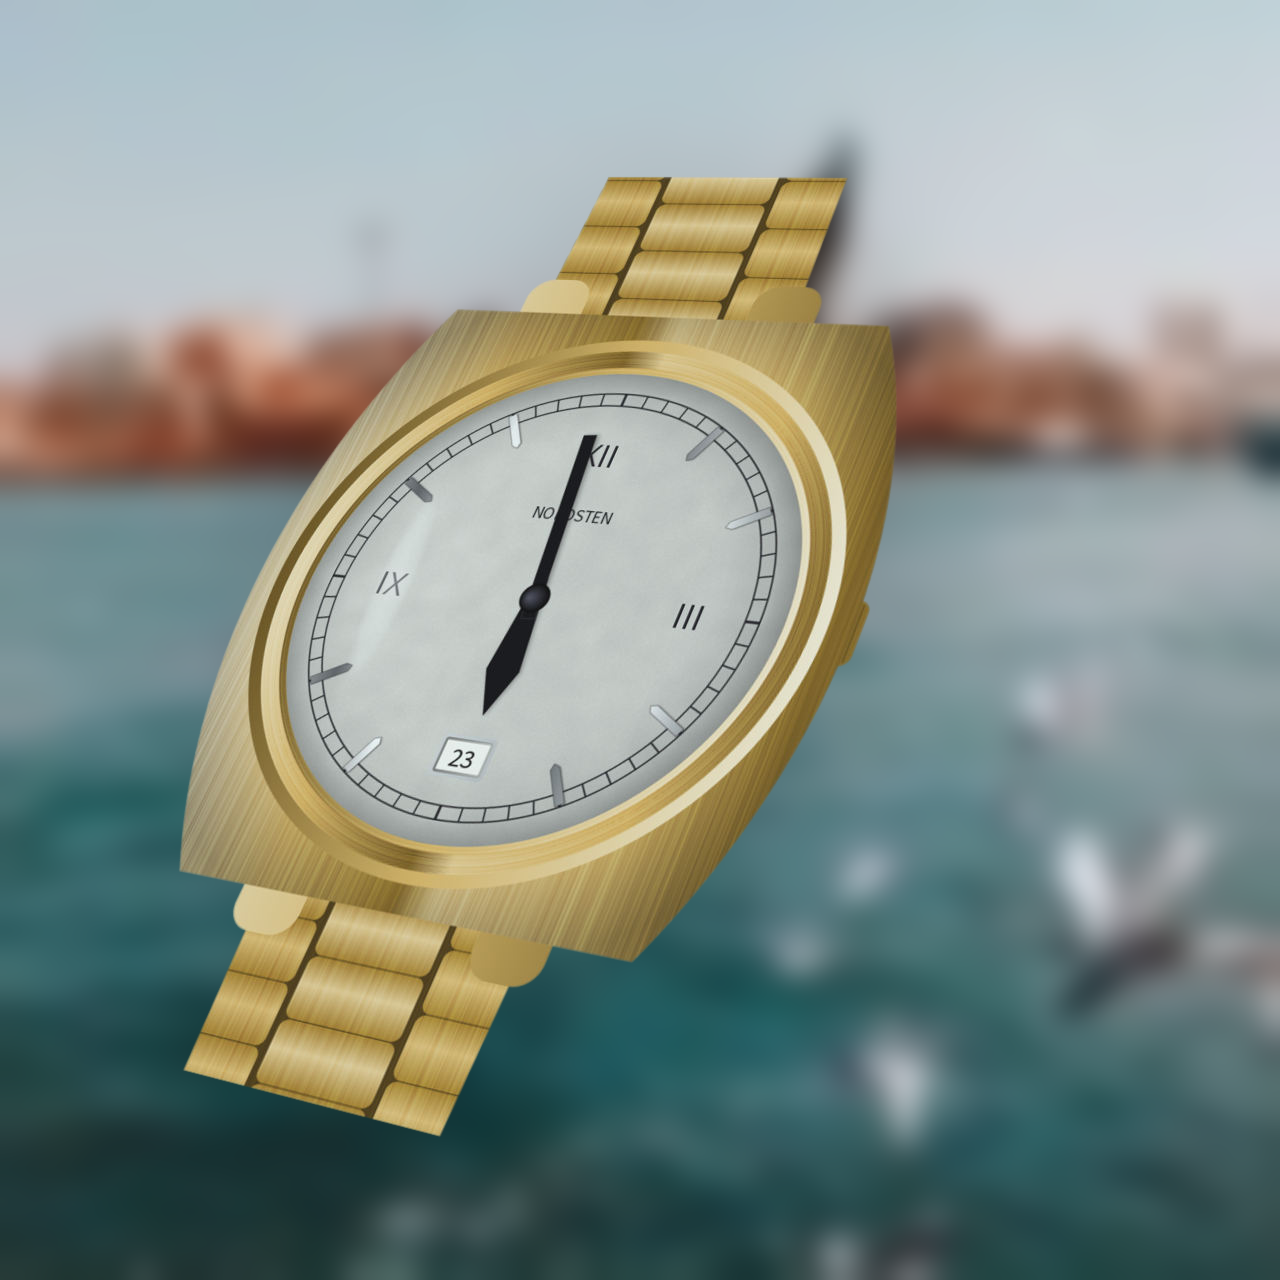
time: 5:59
